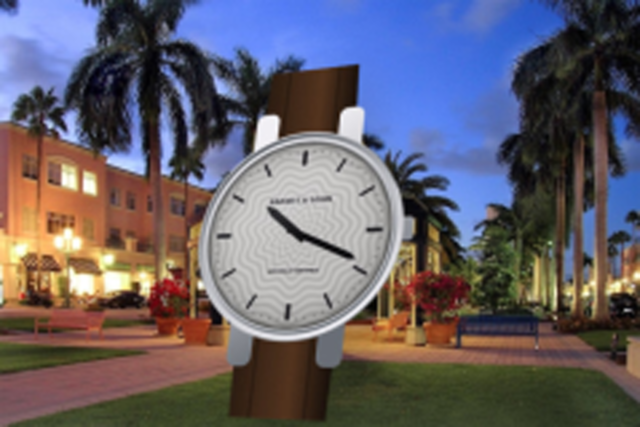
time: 10:19
